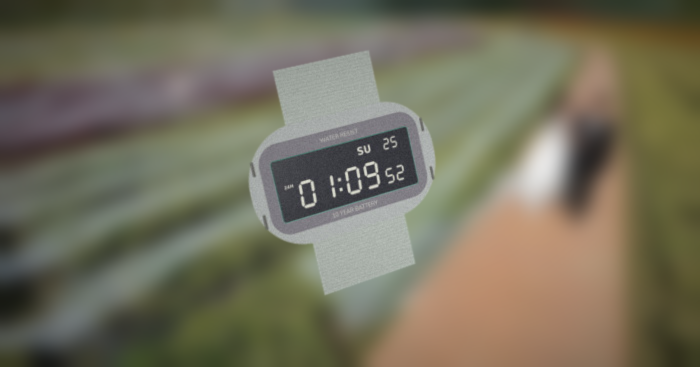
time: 1:09:52
